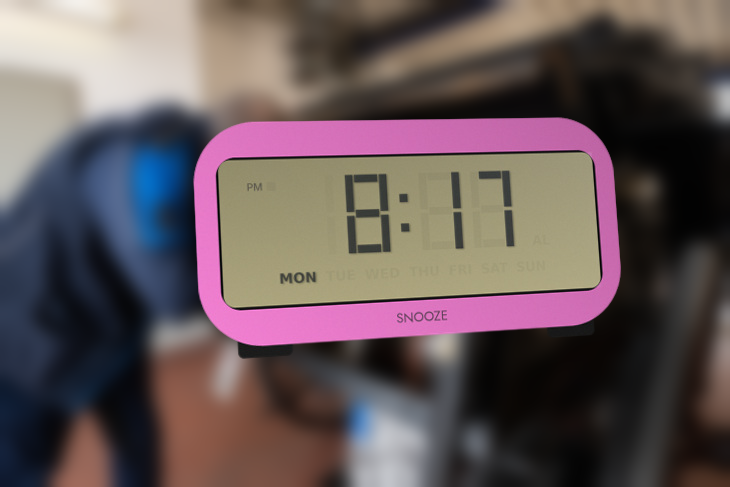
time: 8:17
